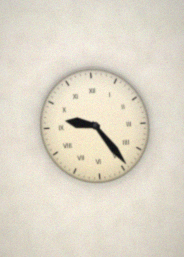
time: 9:24
